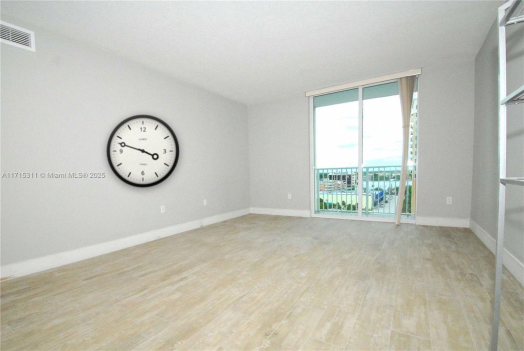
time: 3:48
